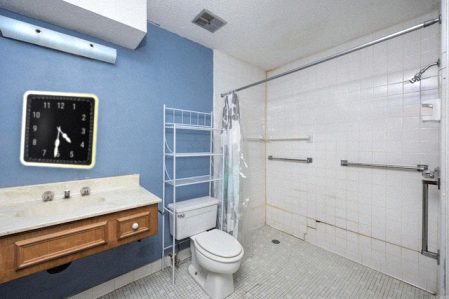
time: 4:31
